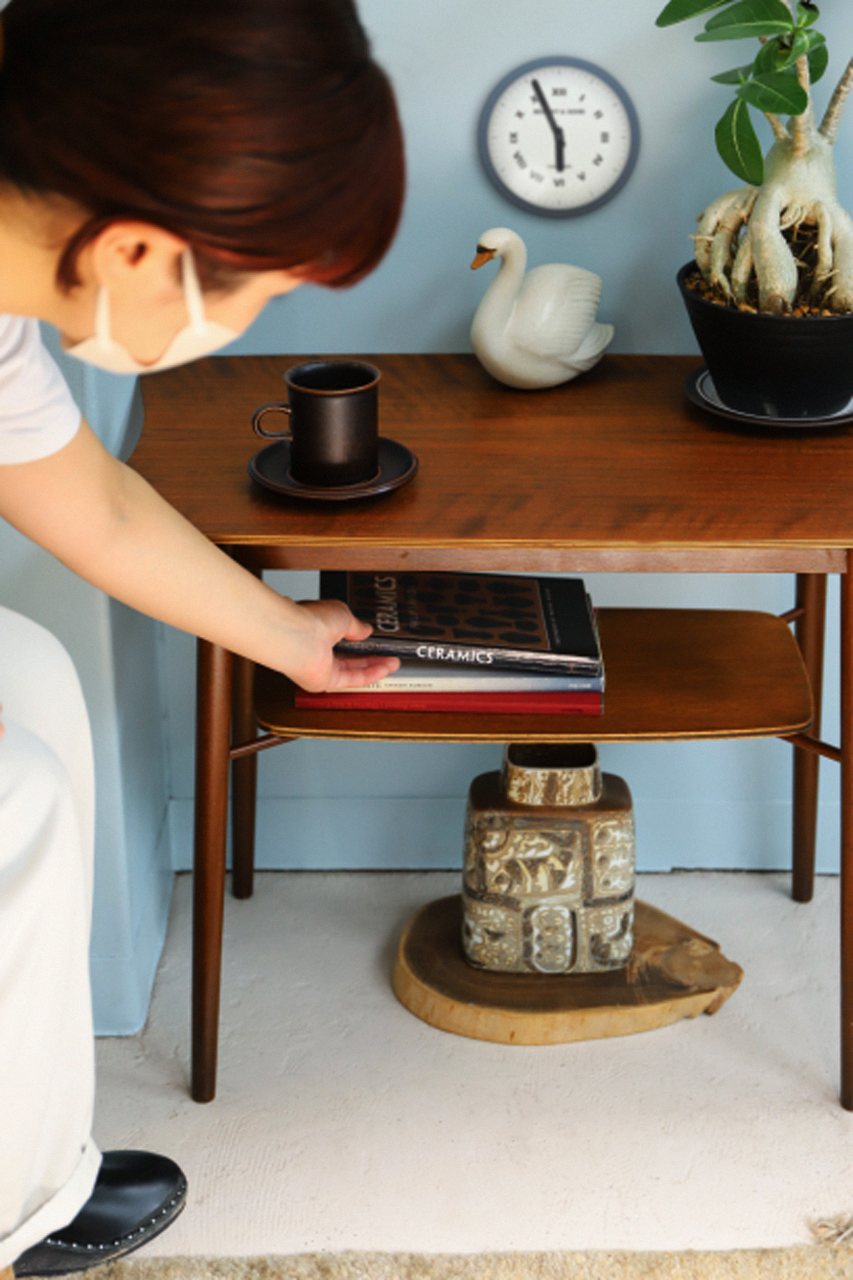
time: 5:56
